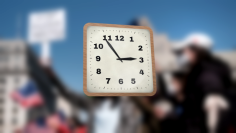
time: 2:54
